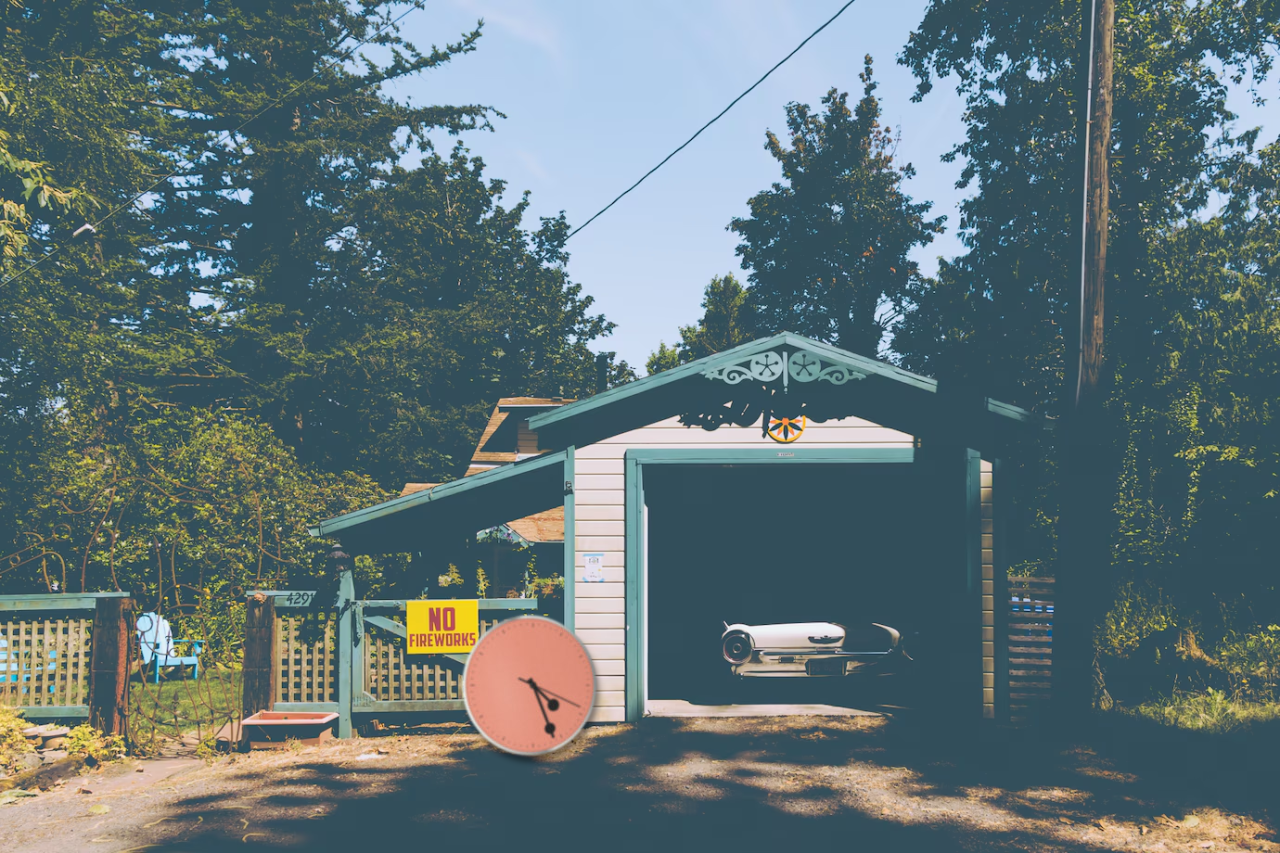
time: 4:26:19
